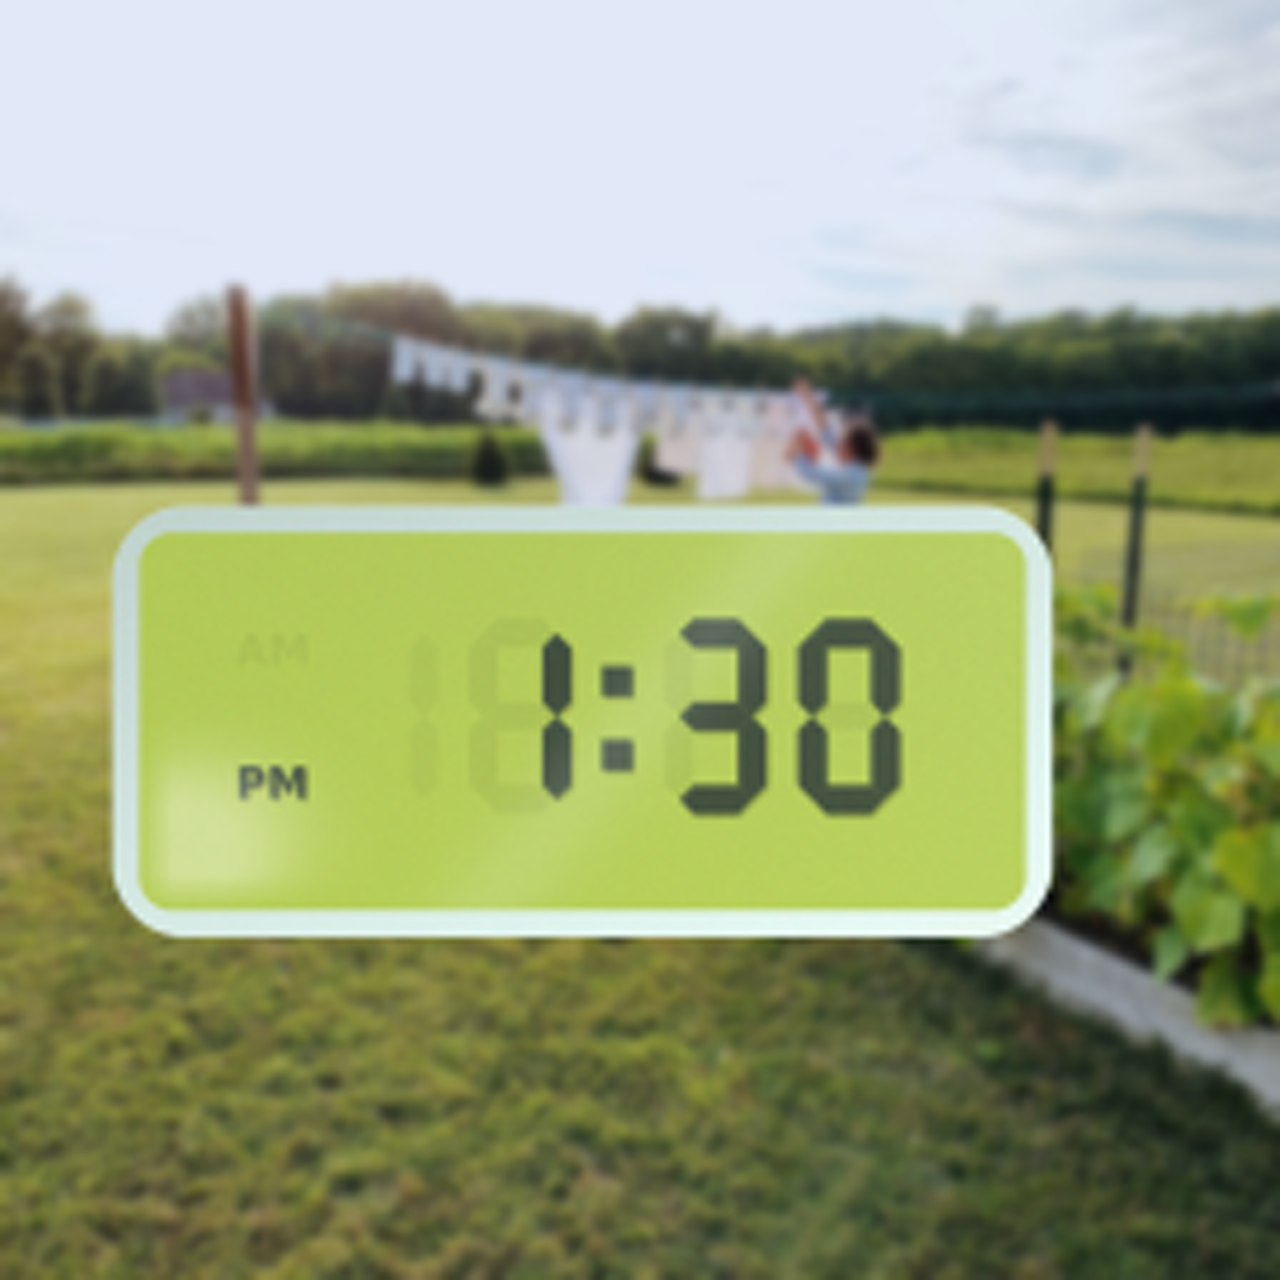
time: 1:30
